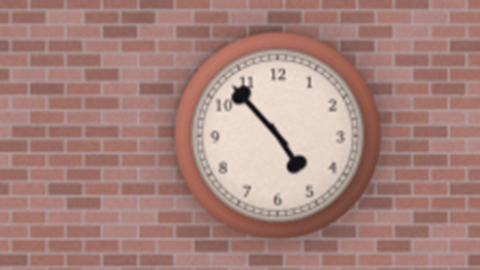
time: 4:53
